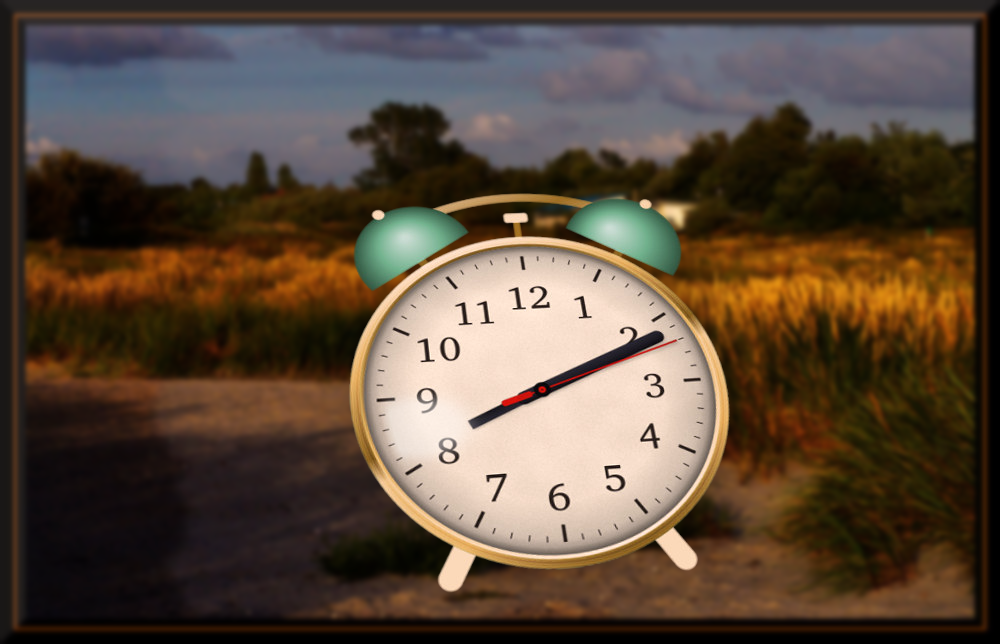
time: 8:11:12
